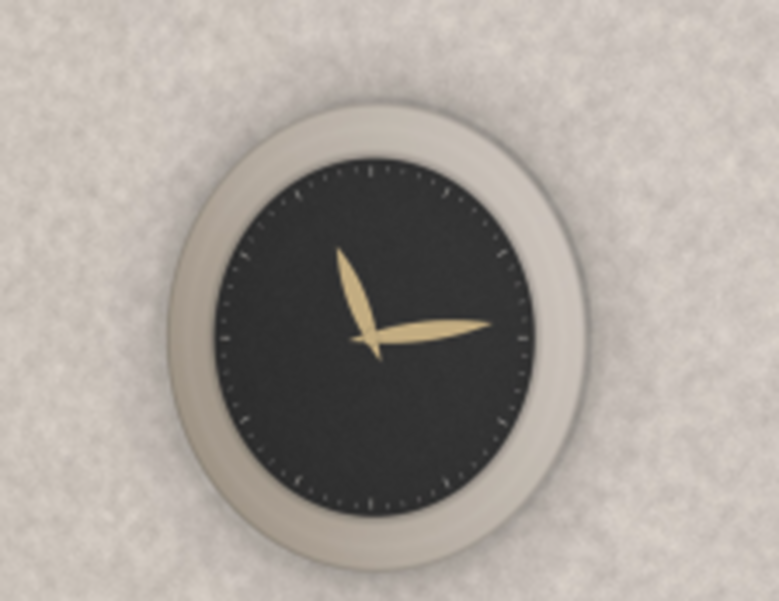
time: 11:14
